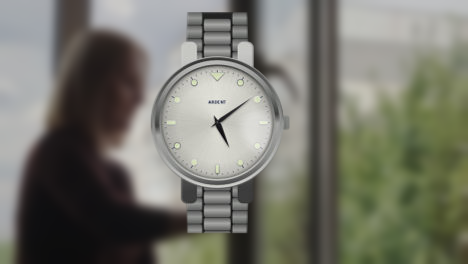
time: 5:09
